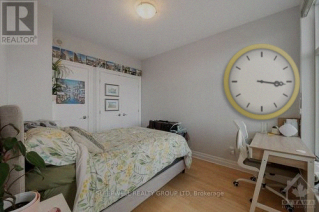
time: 3:16
